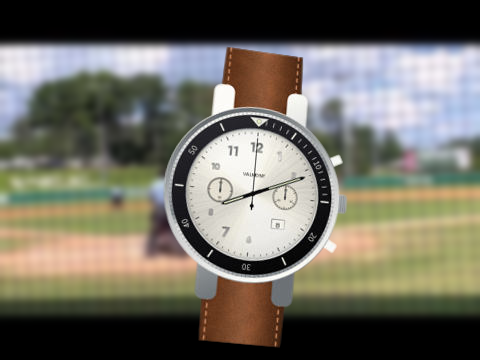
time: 8:11
